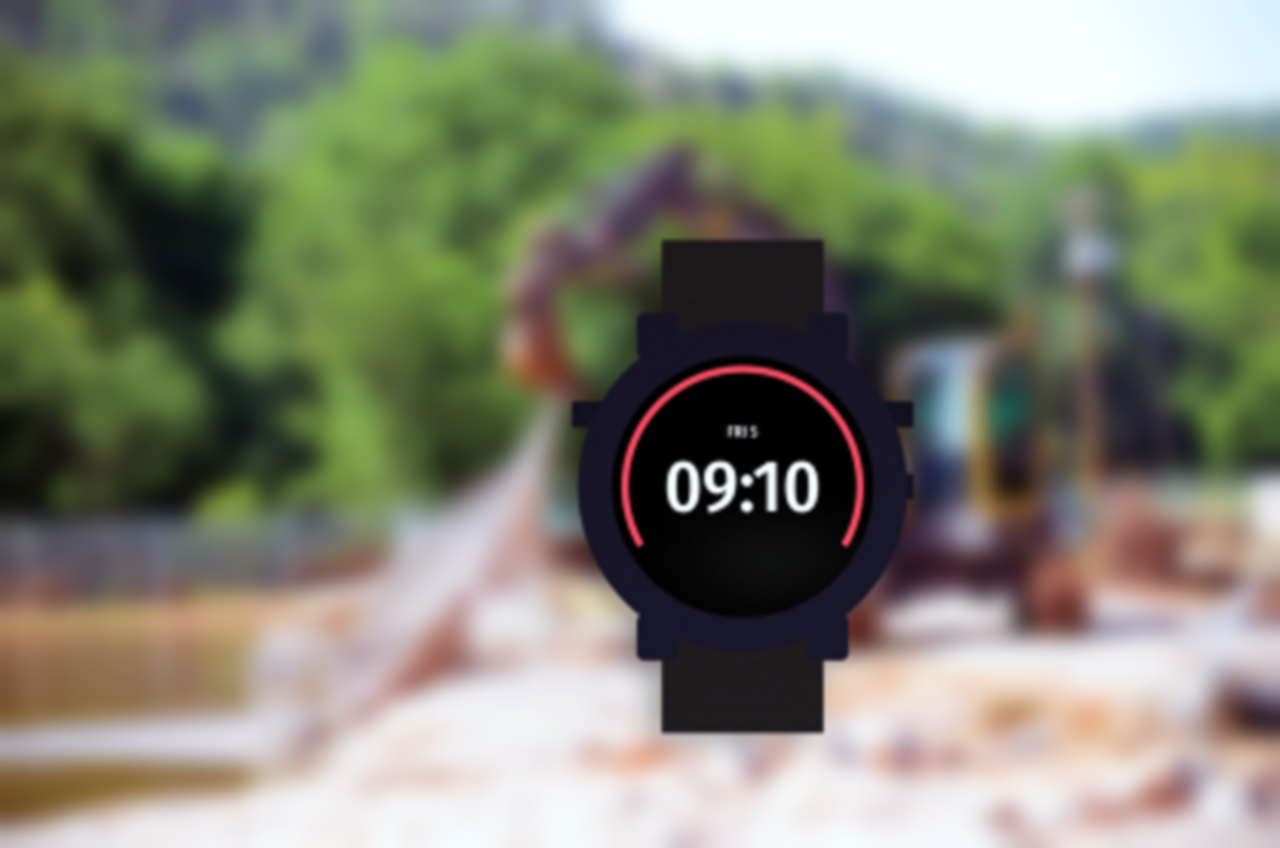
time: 9:10
